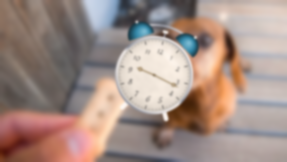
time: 9:17
